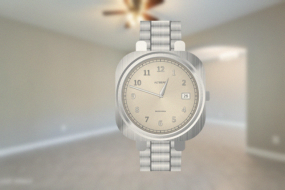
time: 12:48
